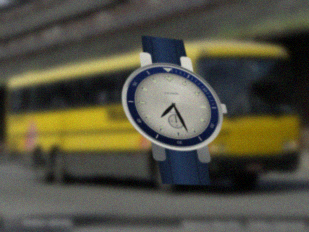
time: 7:27
